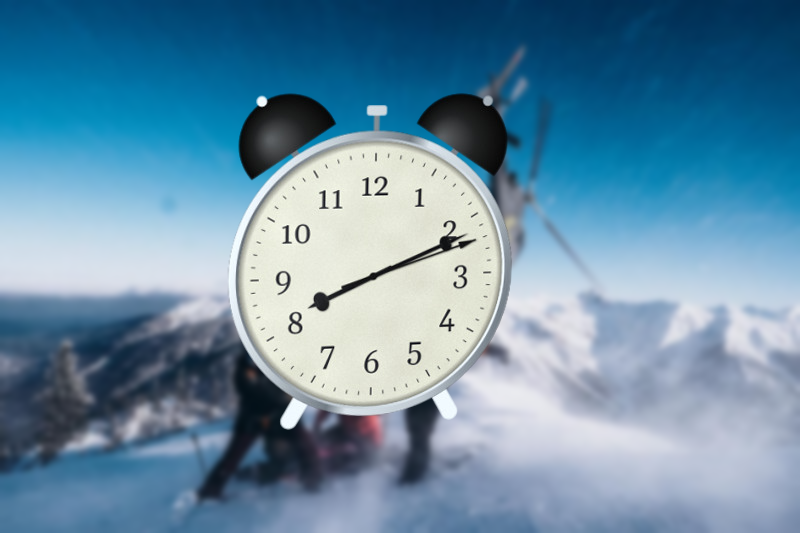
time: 8:11:12
